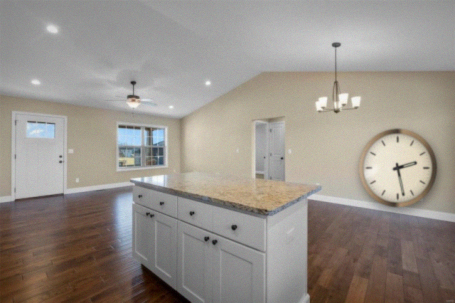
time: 2:28
